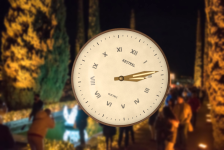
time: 2:09
